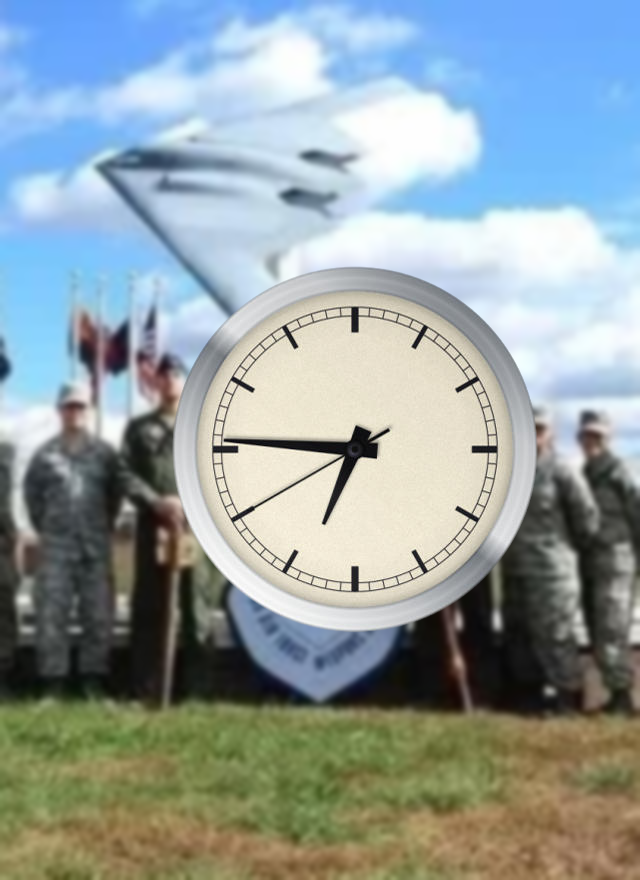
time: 6:45:40
